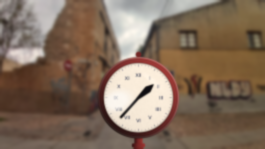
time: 1:37
